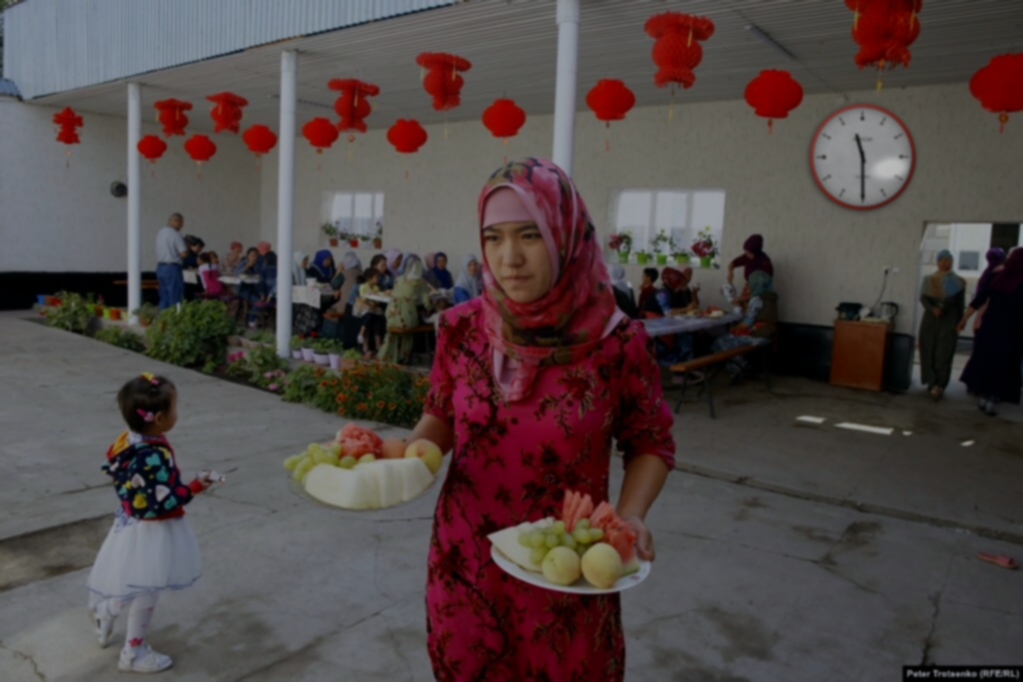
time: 11:30
